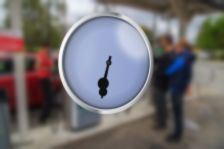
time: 6:32
